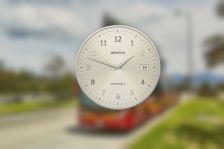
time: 1:48
